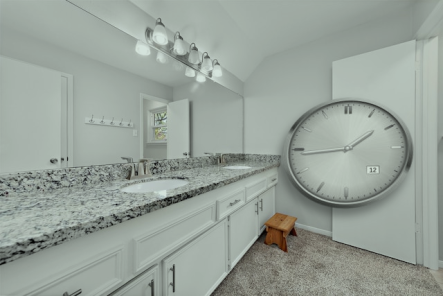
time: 1:44
